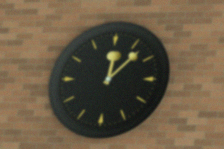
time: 12:07
